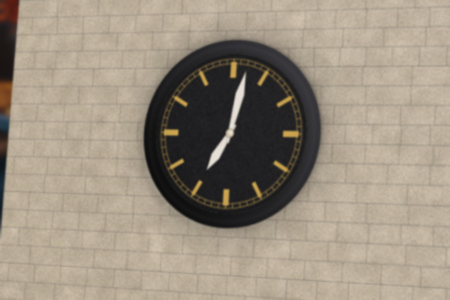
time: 7:02
